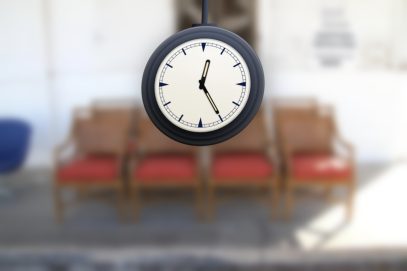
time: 12:25
